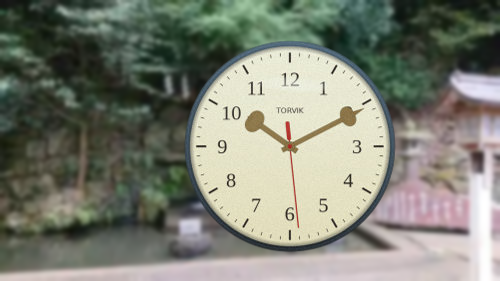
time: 10:10:29
